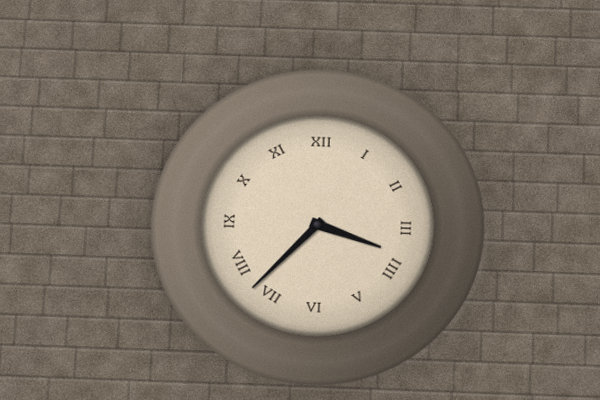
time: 3:37
